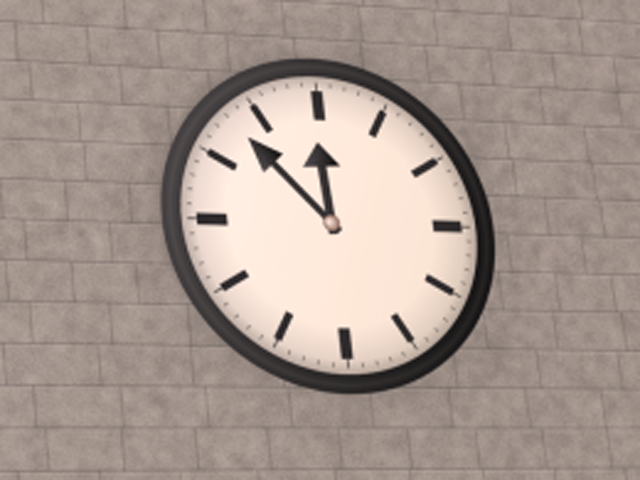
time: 11:53
